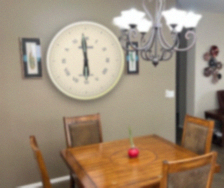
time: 5:59
